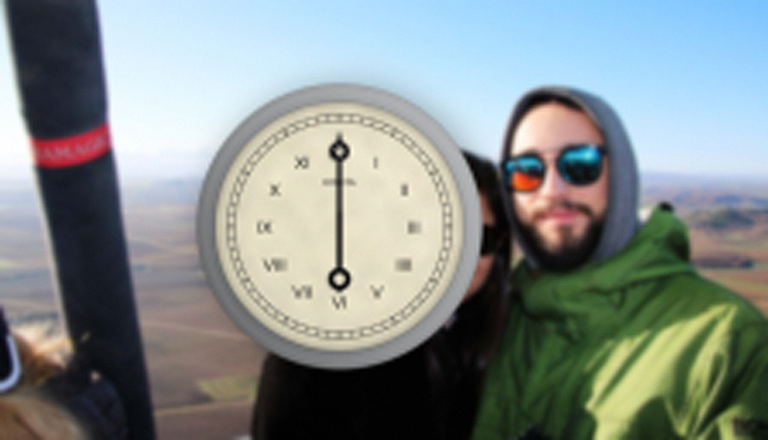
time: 6:00
